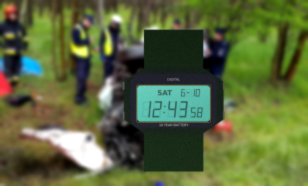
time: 12:43:58
